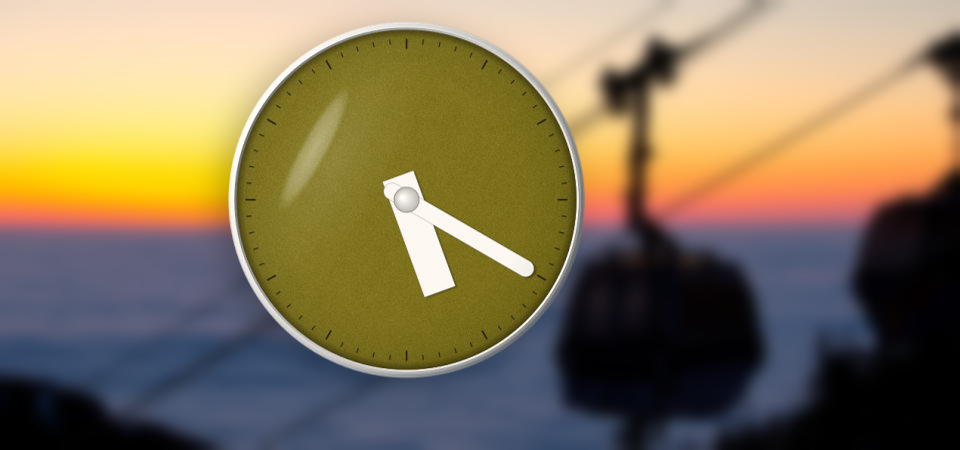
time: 5:20
